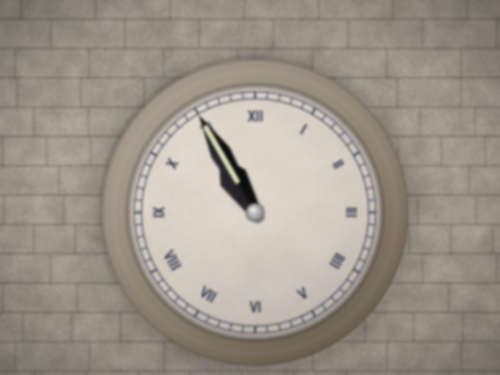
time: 10:55
